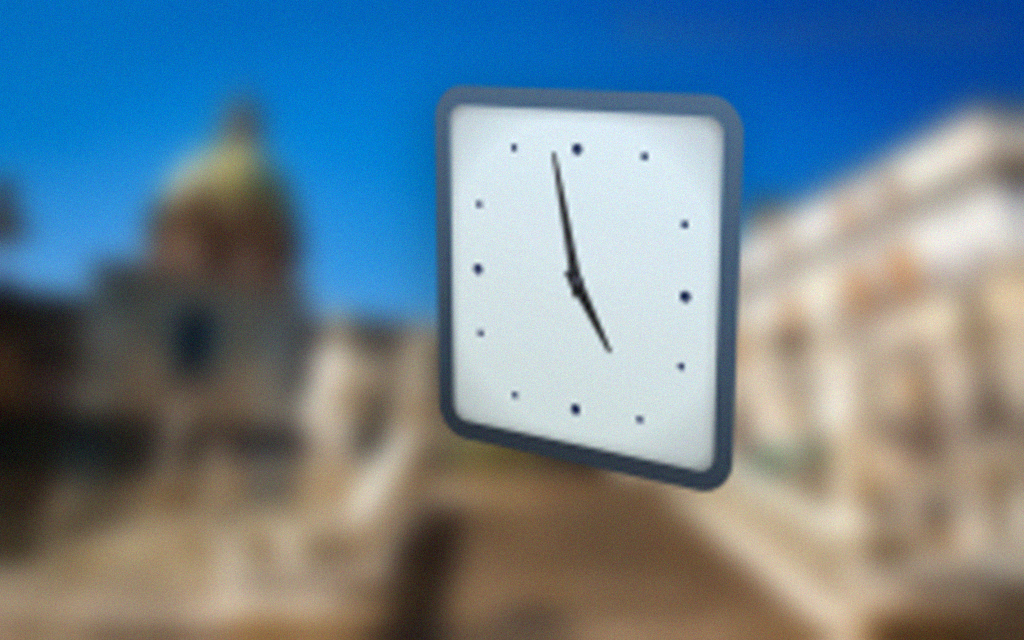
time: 4:58
